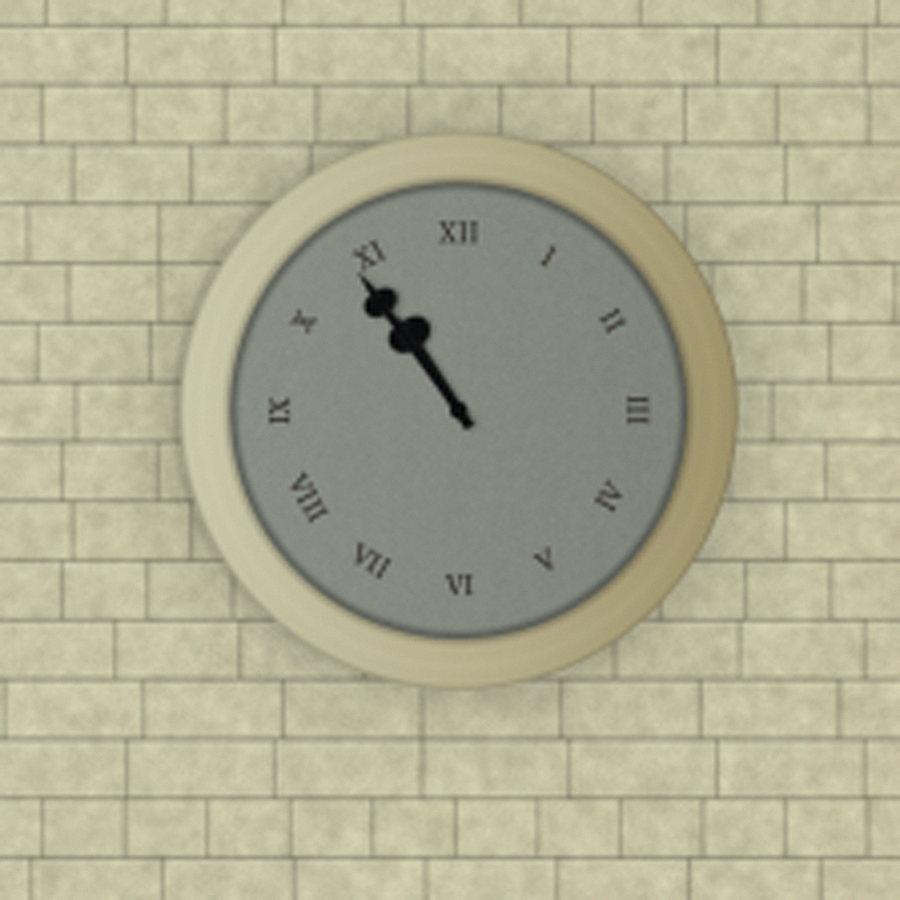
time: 10:54
